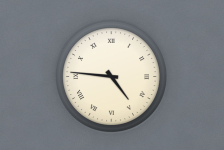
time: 4:46
